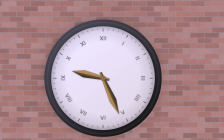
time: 9:26
